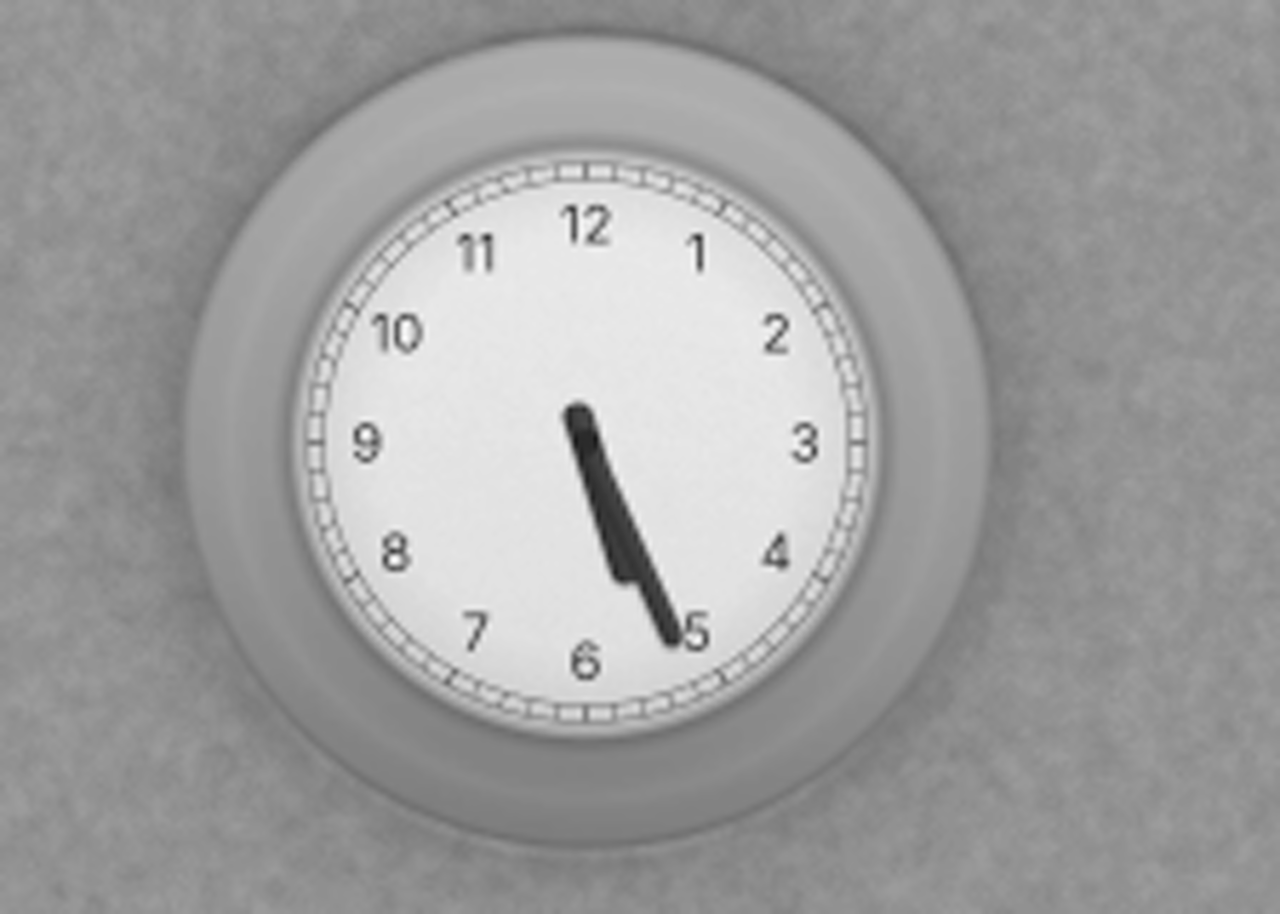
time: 5:26
